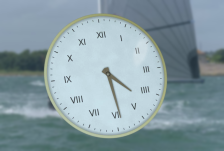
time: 4:29
